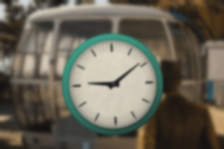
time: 9:09
